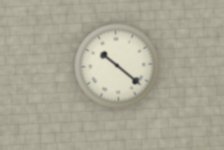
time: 10:22
